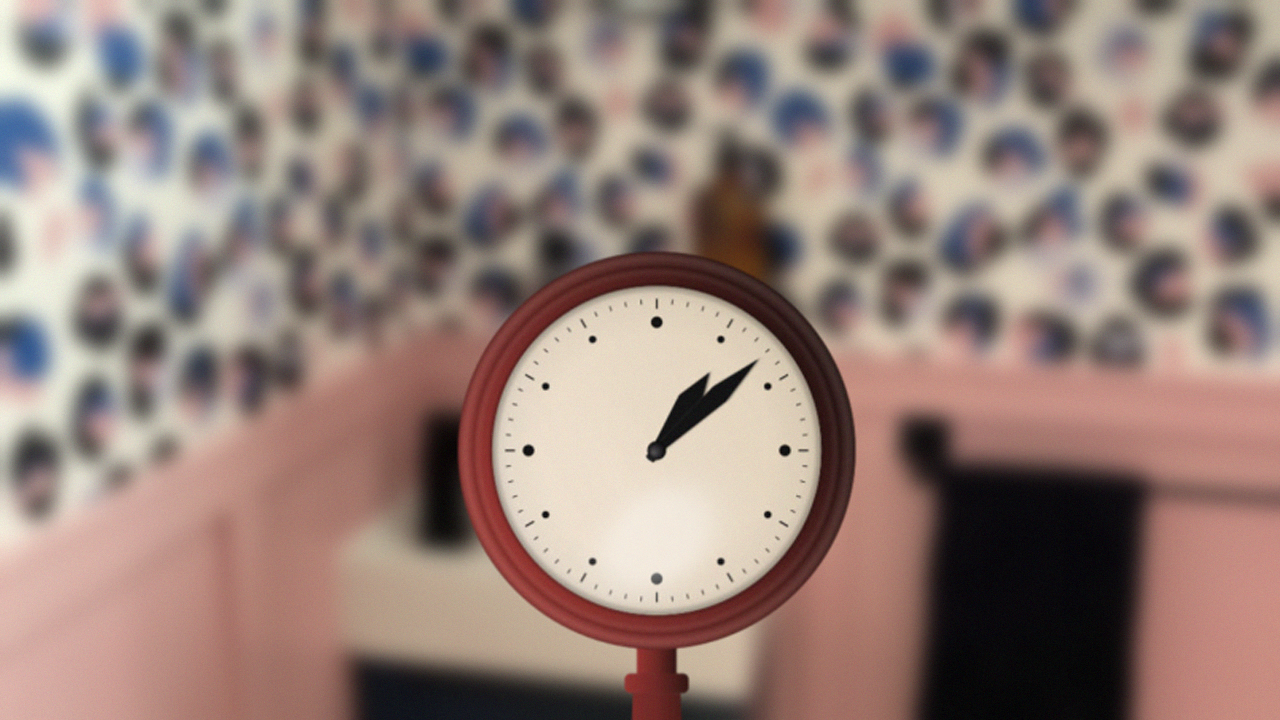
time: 1:08
